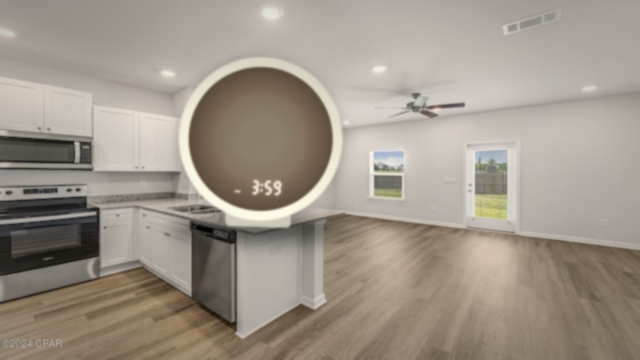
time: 3:59
